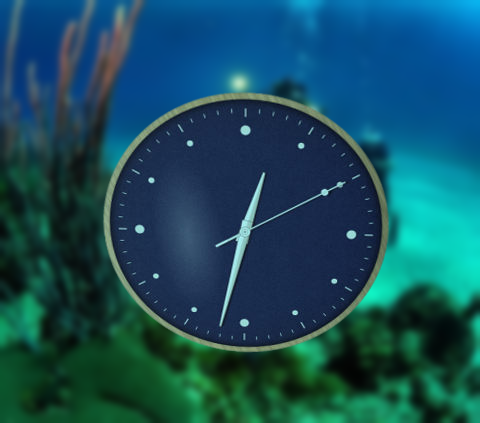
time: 12:32:10
